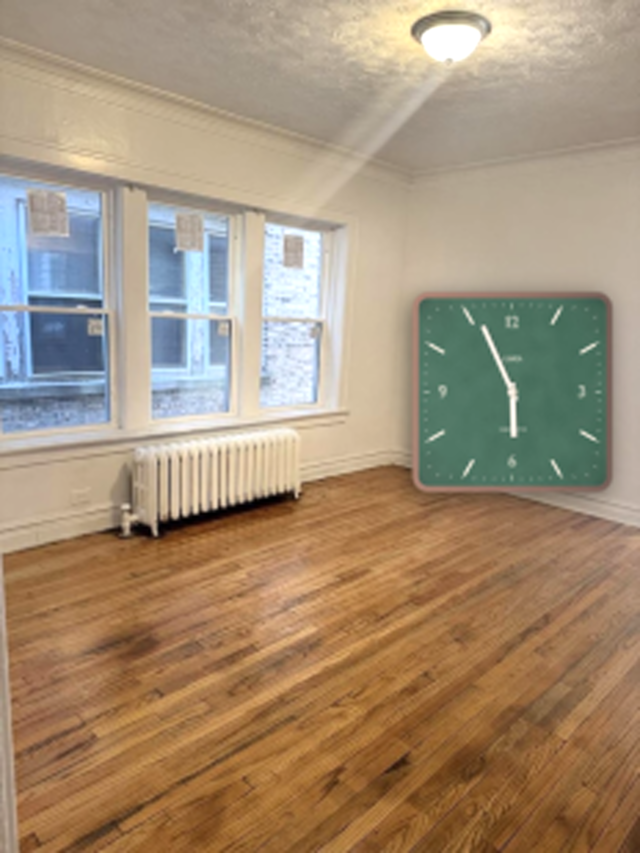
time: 5:56
